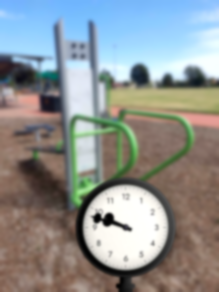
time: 9:48
